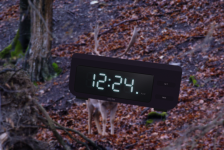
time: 12:24
